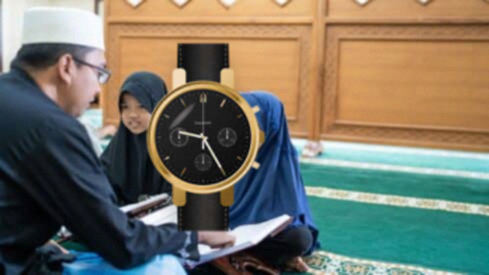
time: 9:25
